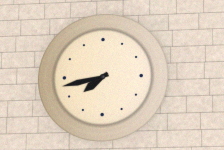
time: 7:43
